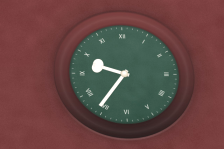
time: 9:36
